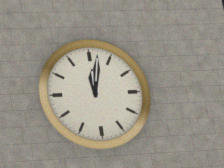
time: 12:02
